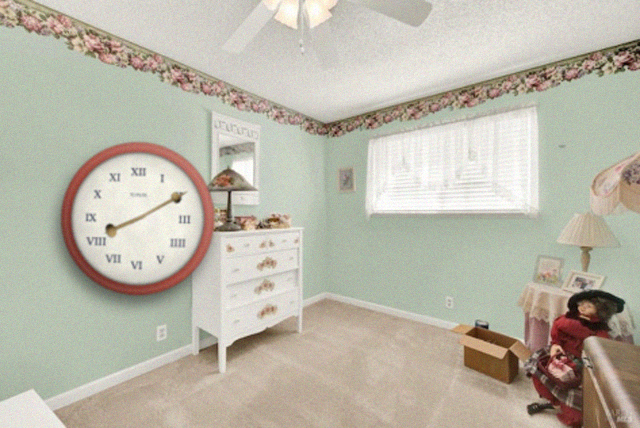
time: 8:10
